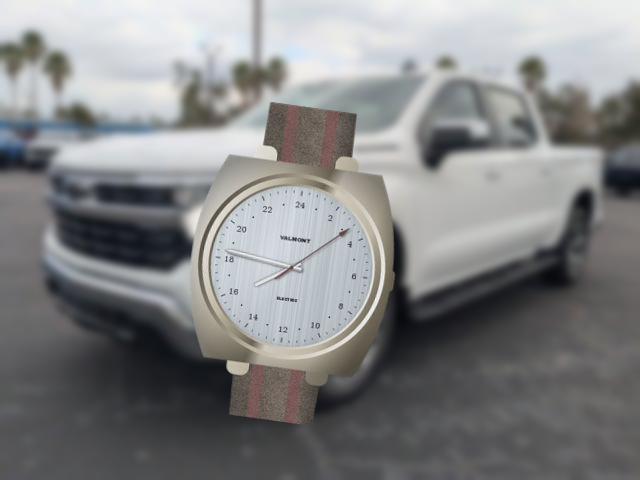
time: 15:46:08
